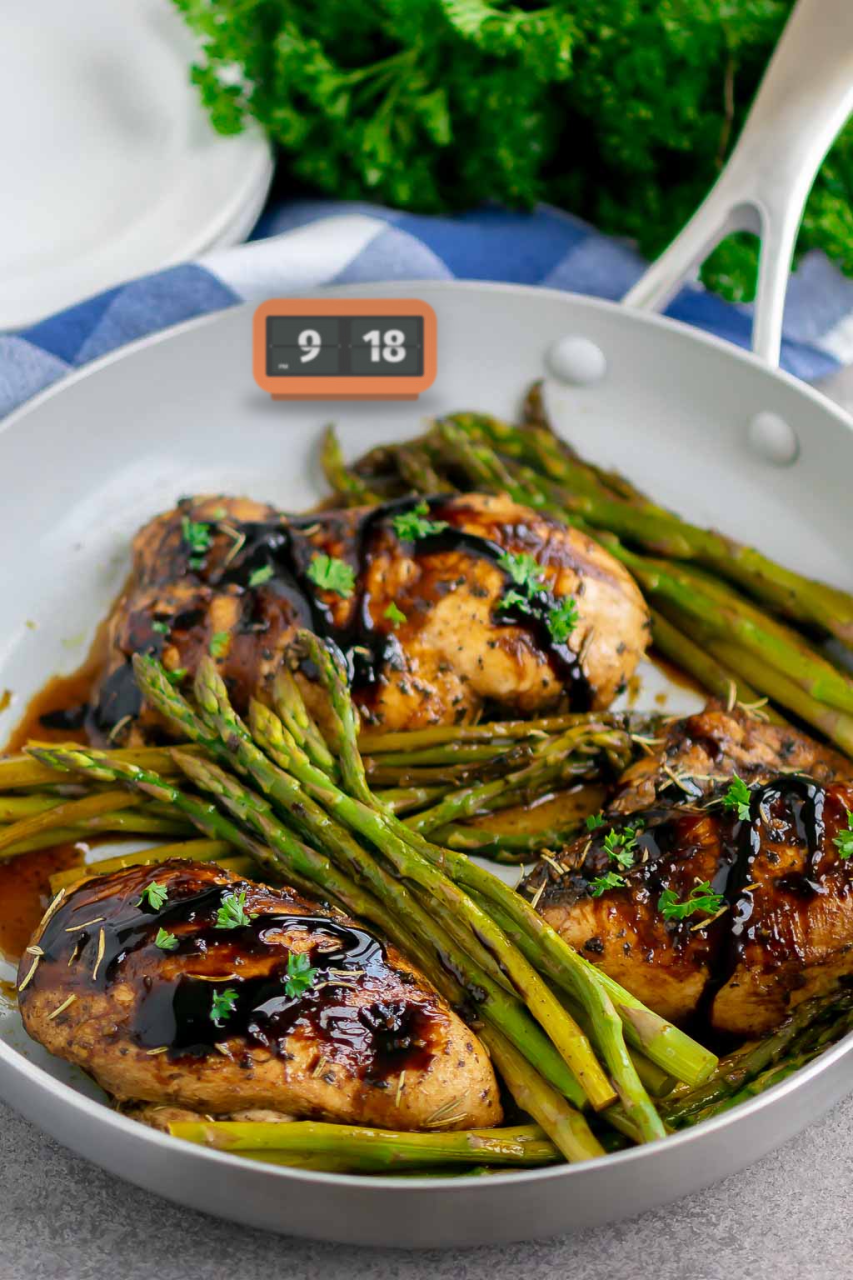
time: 9:18
